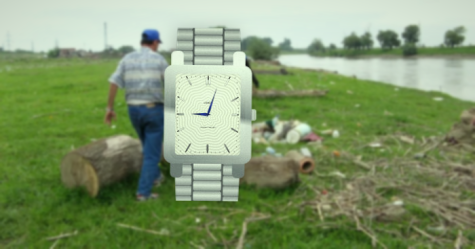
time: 9:03
